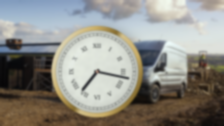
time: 7:17
